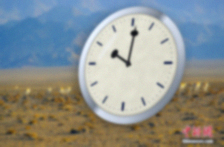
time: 10:01
